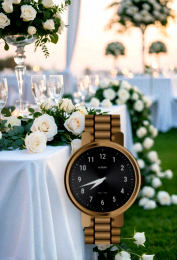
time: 7:42
